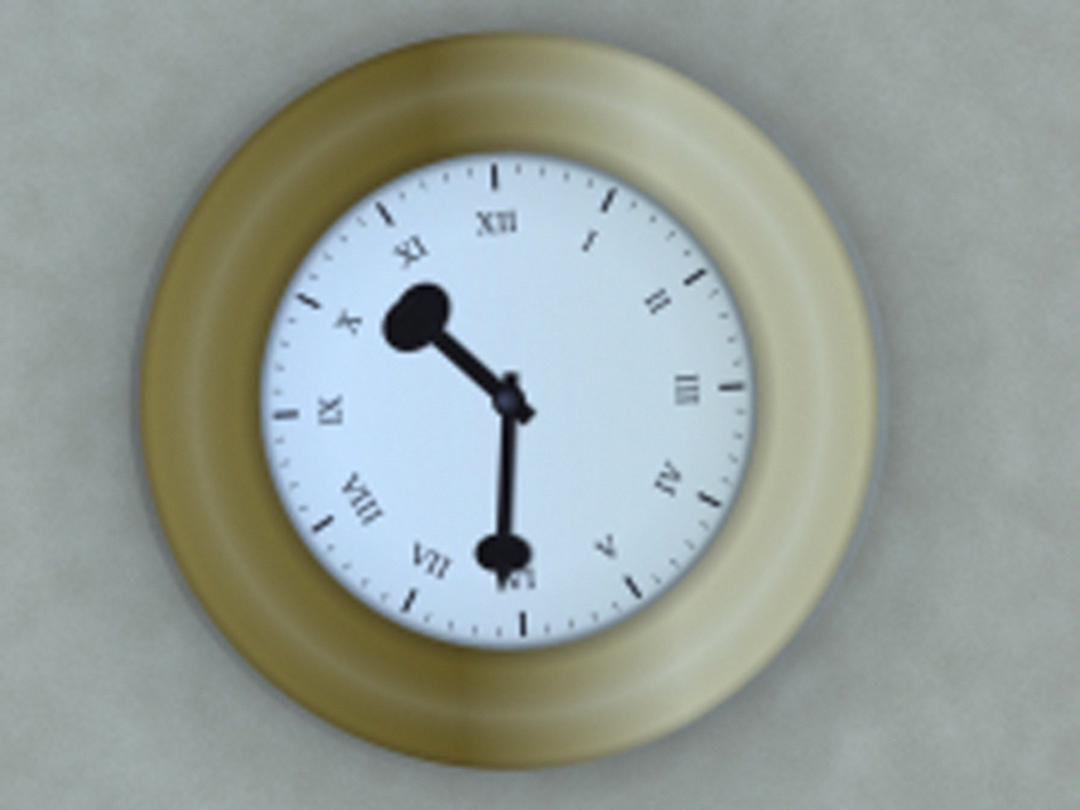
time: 10:31
